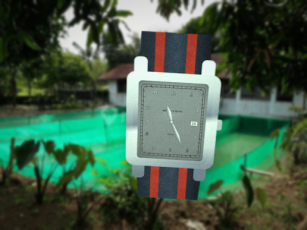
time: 11:26
